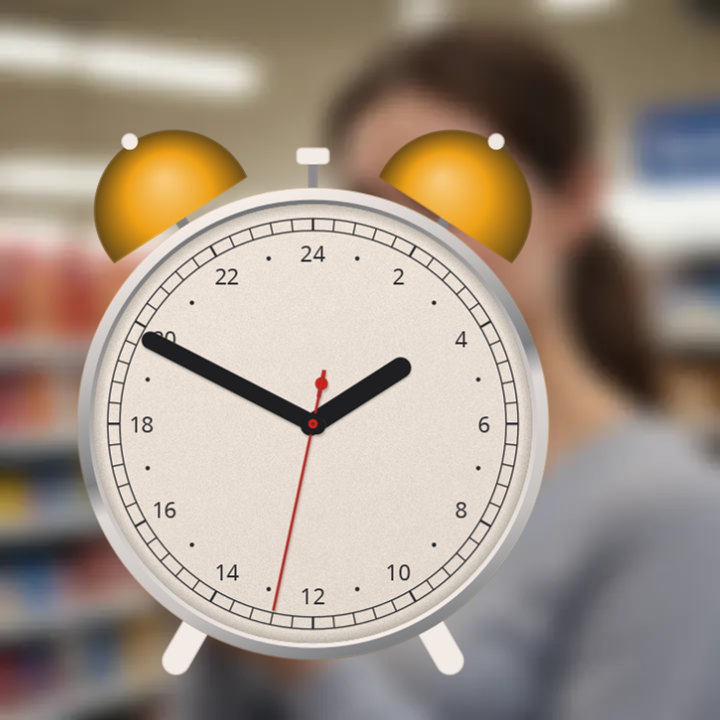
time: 3:49:32
